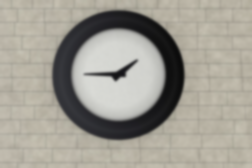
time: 1:45
